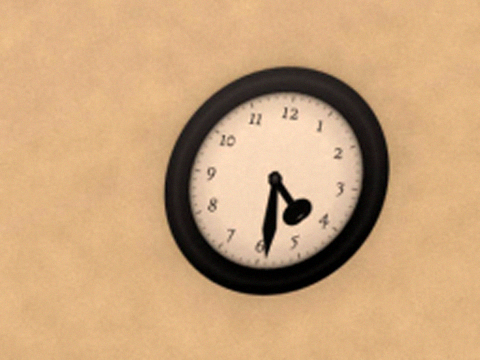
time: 4:29
